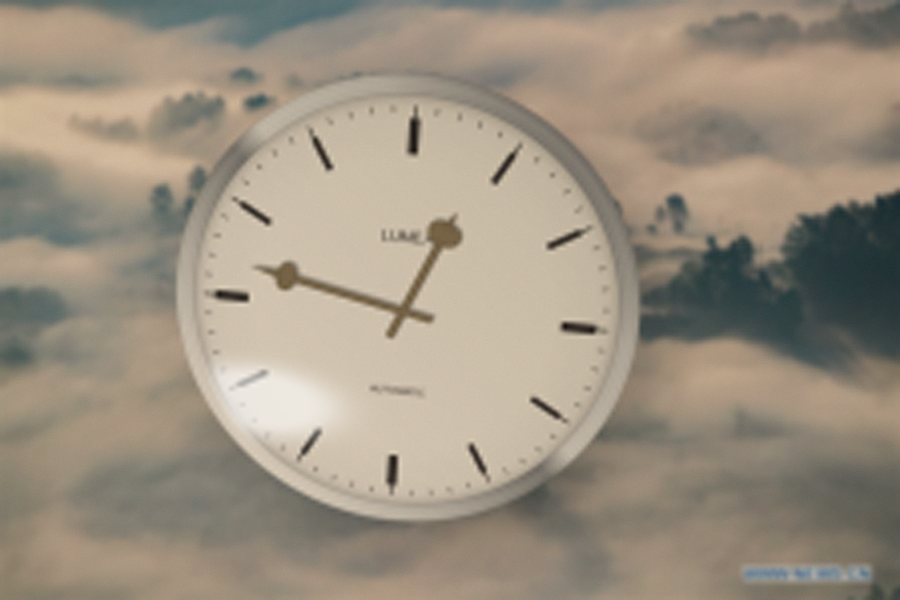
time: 12:47
